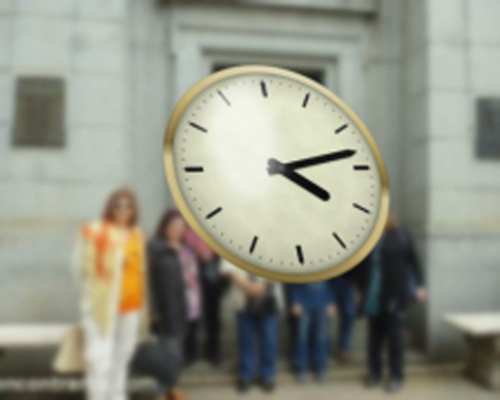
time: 4:13
